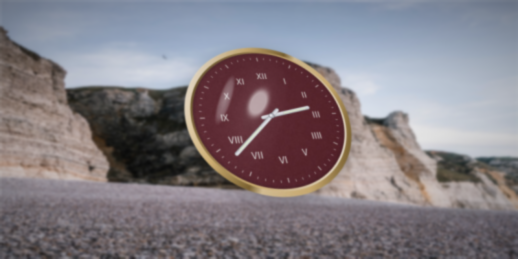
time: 2:38
